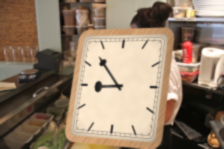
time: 8:53
